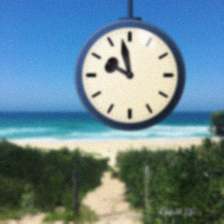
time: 9:58
